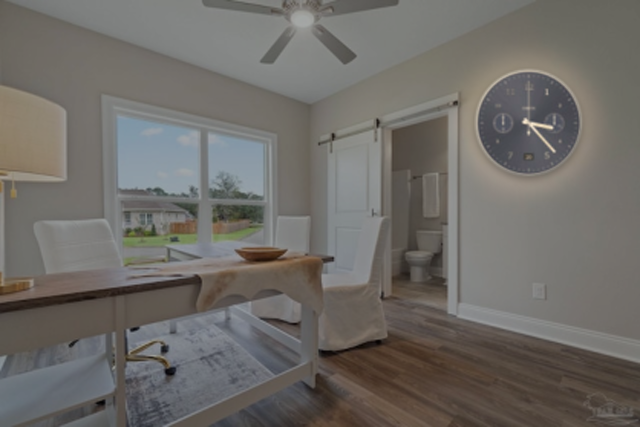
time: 3:23
